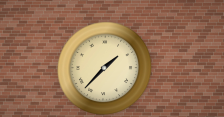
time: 1:37
